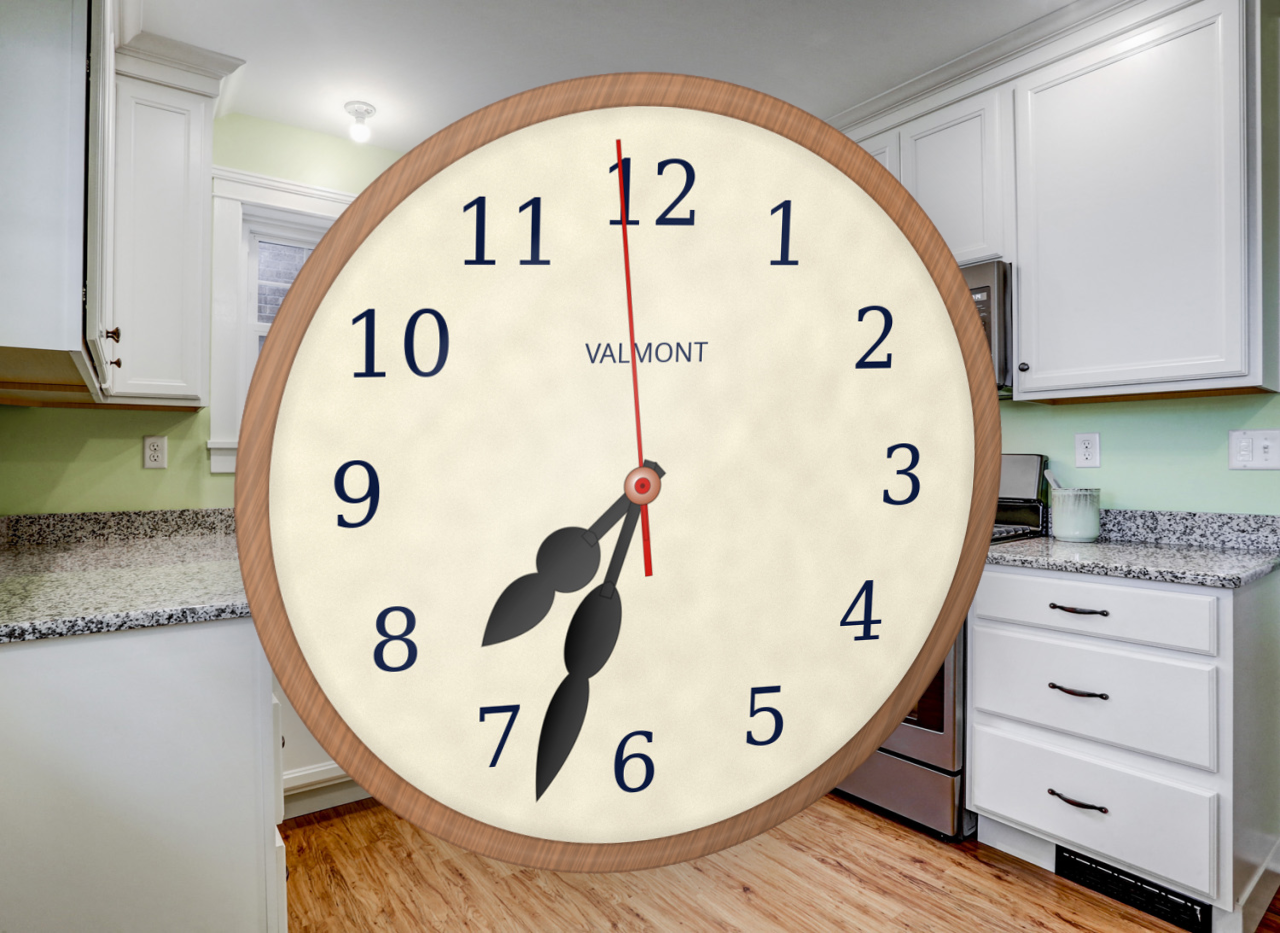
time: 7:32:59
